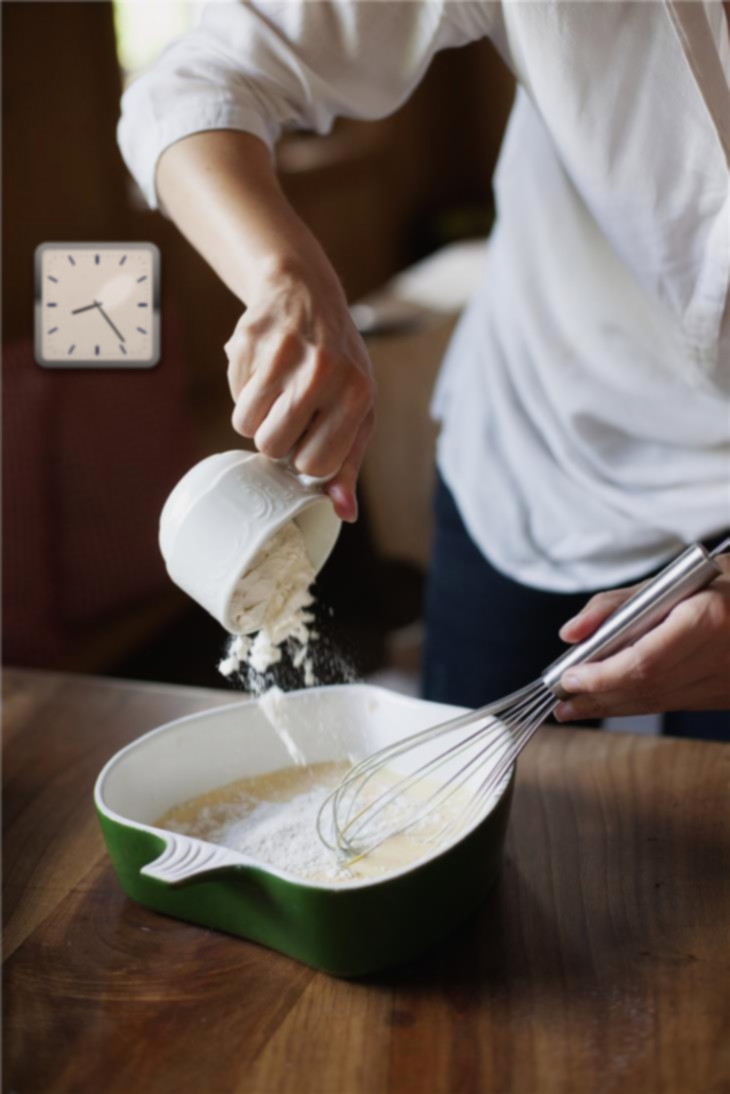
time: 8:24
